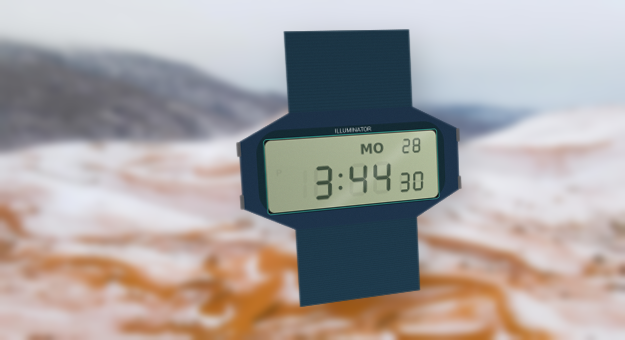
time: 3:44:30
